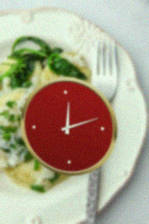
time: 12:12
